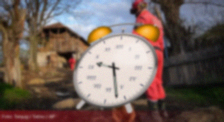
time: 9:27
